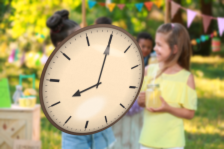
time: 8:00
